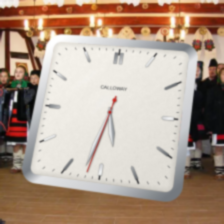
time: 5:32:32
